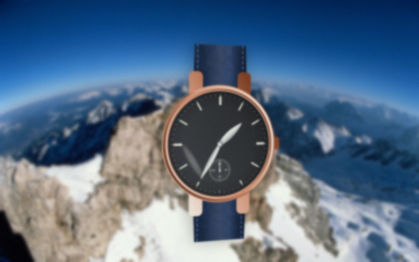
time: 1:35
